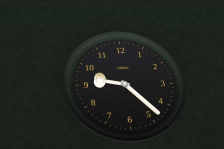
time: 9:23
